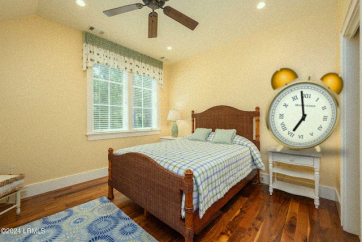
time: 6:58
